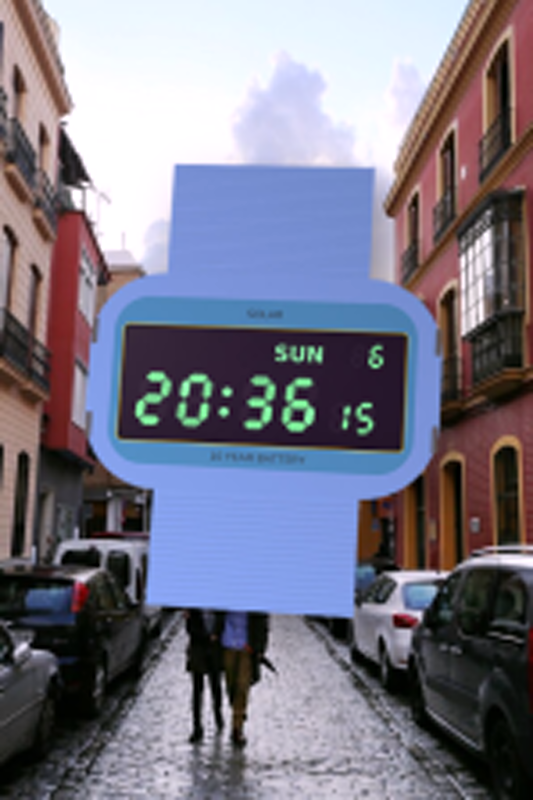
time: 20:36:15
